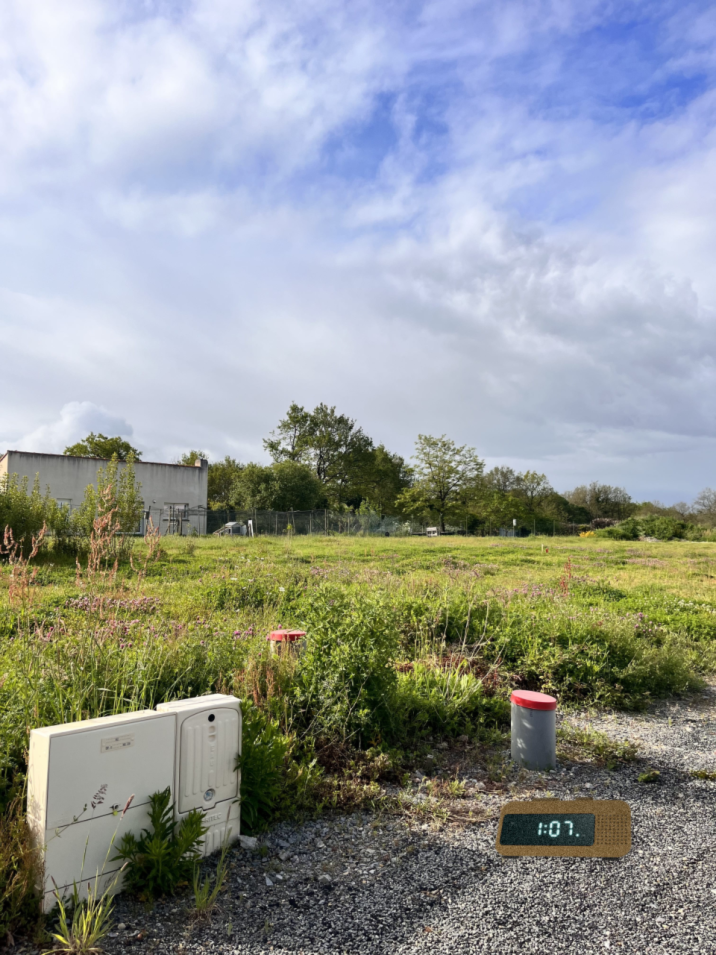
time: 1:07
